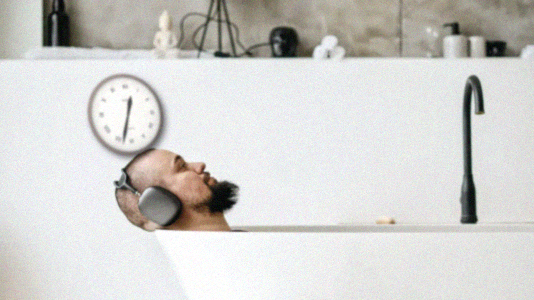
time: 12:33
